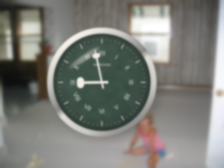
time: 8:58
